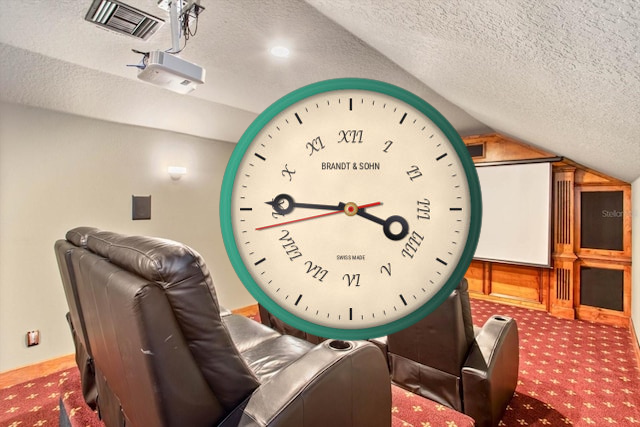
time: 3:45:43
